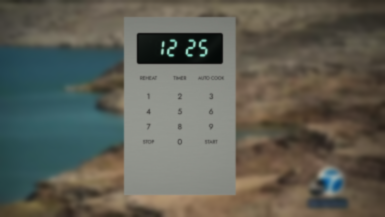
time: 12:25
